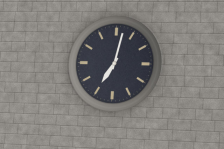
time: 7:02
